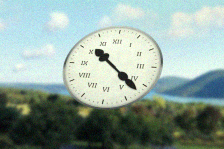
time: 10:22
